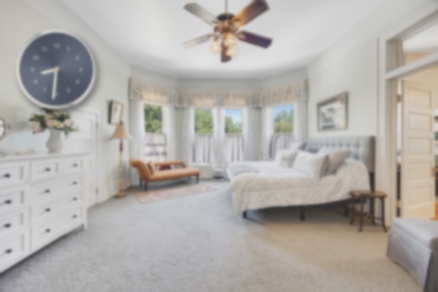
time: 8:31
